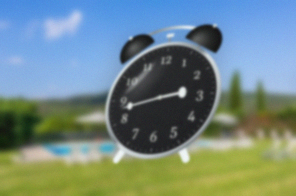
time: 2:43
